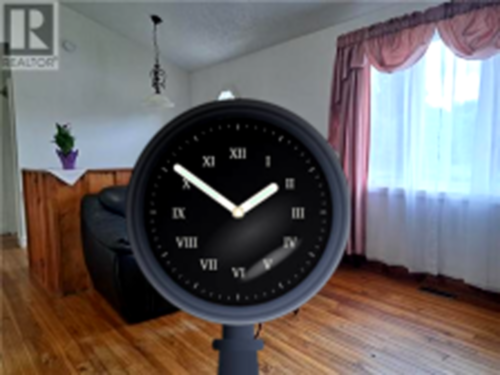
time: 1:51
